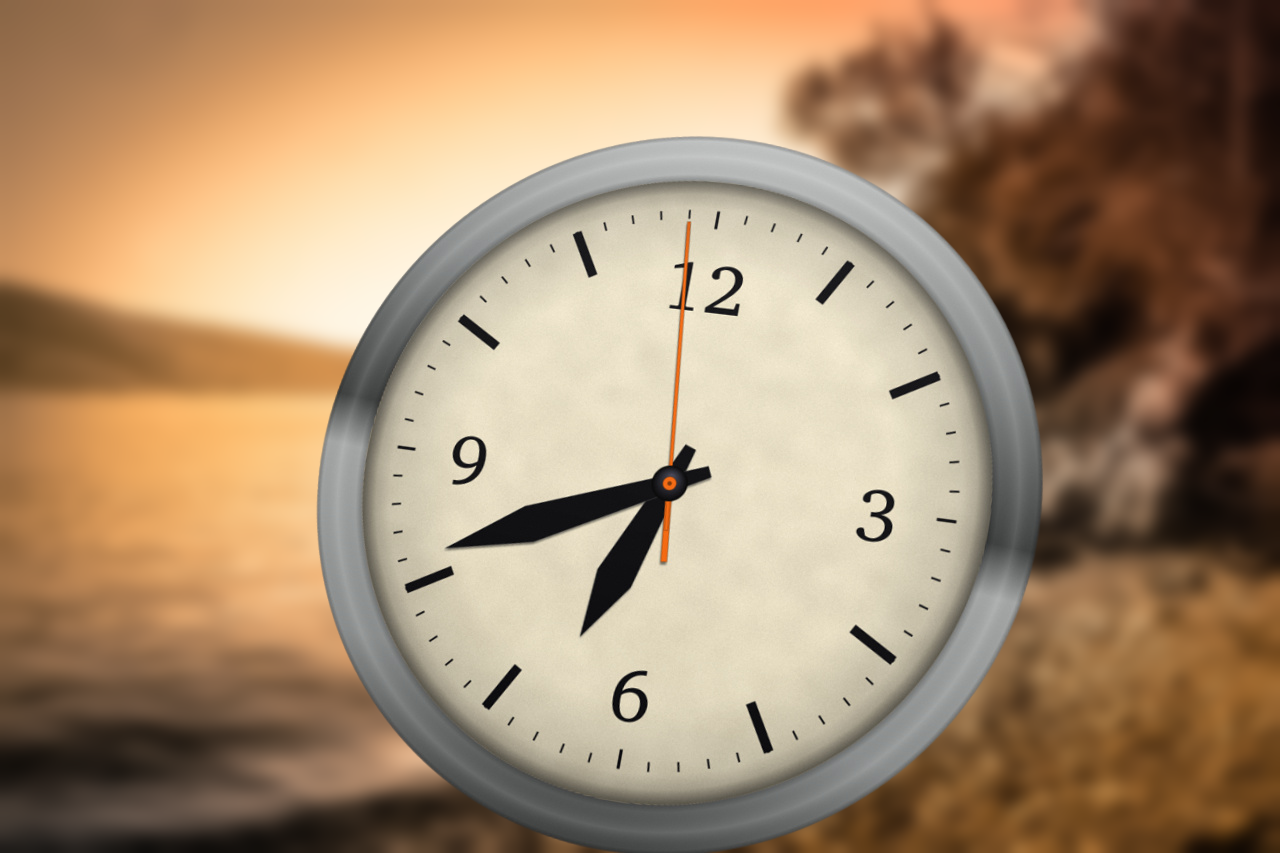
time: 6:40:59
